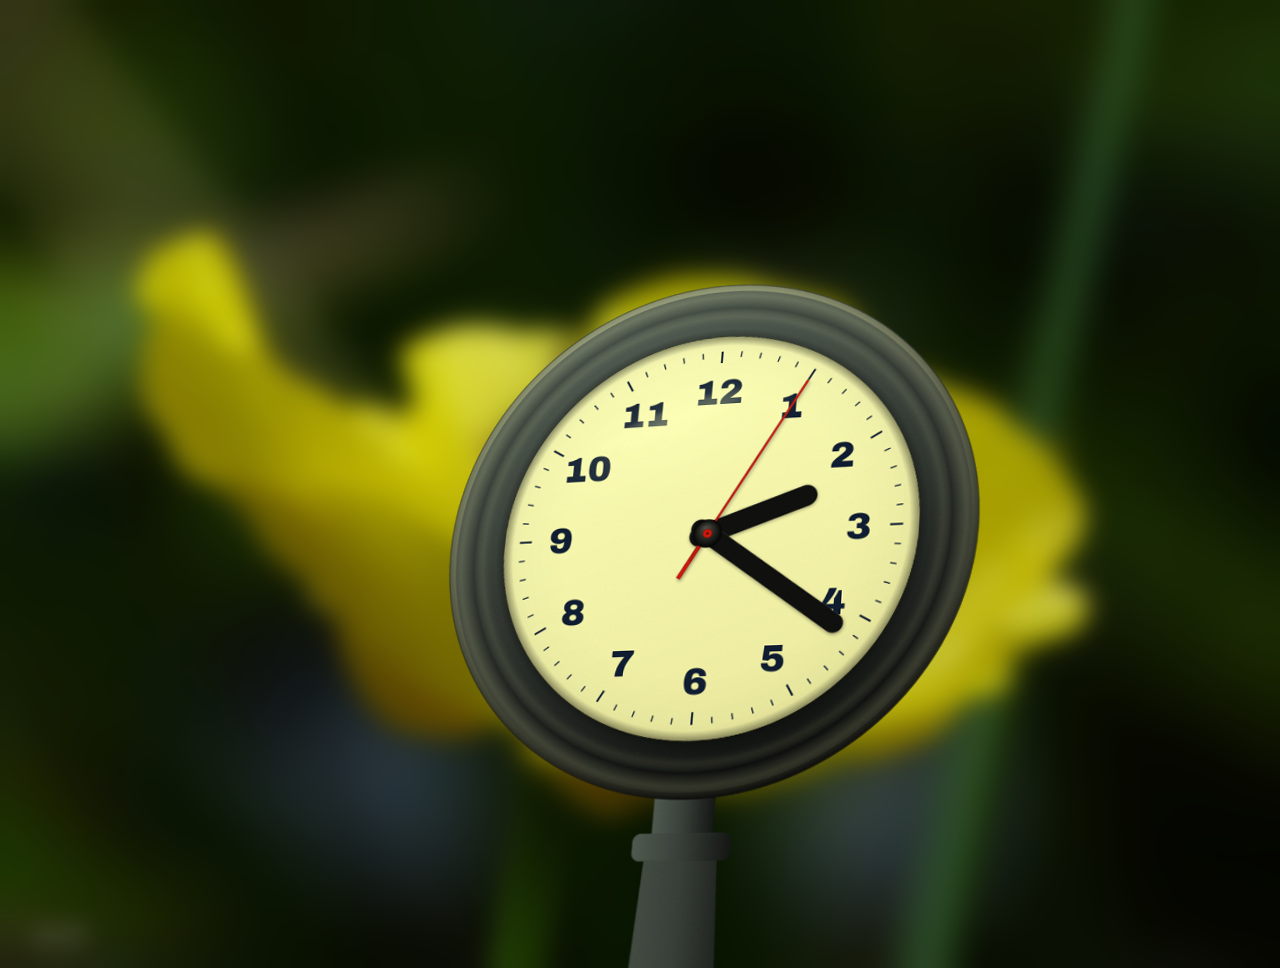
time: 2:21:05
